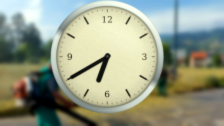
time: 6:40
